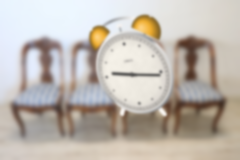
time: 9:16
